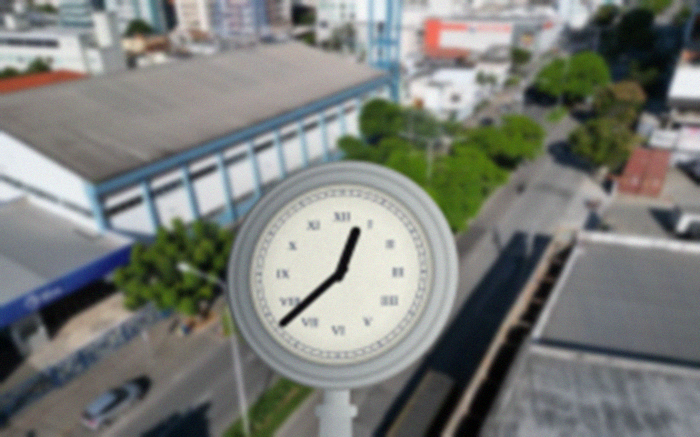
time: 12:38
